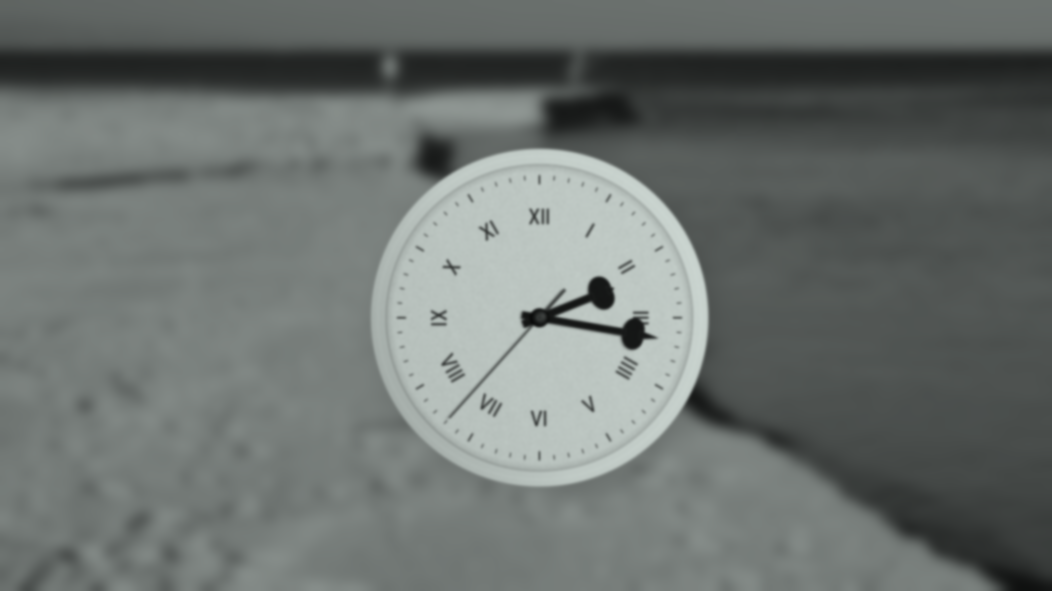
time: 2:16:37
